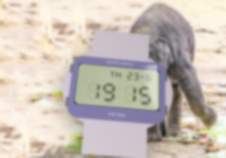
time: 19:15
